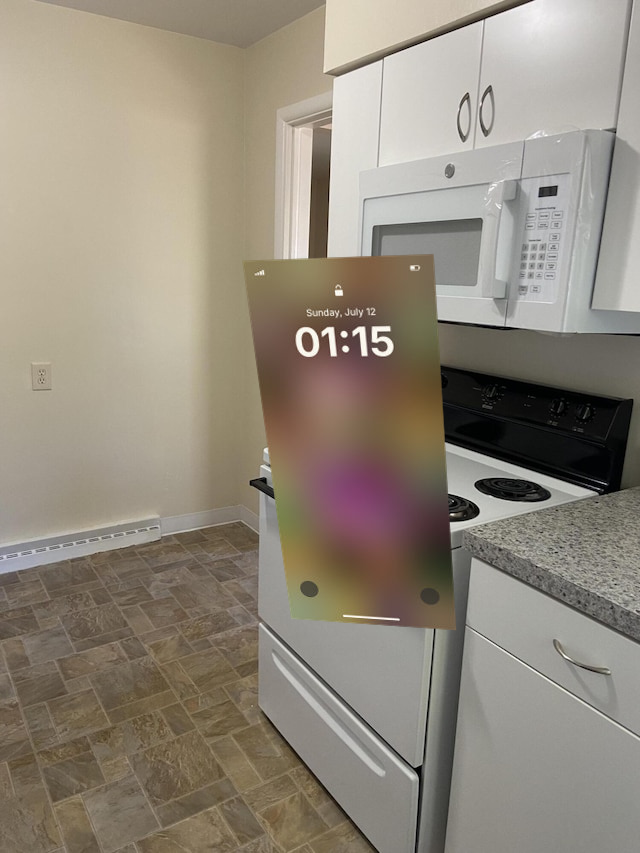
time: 1:15
